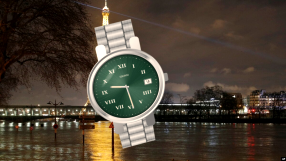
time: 9:29
